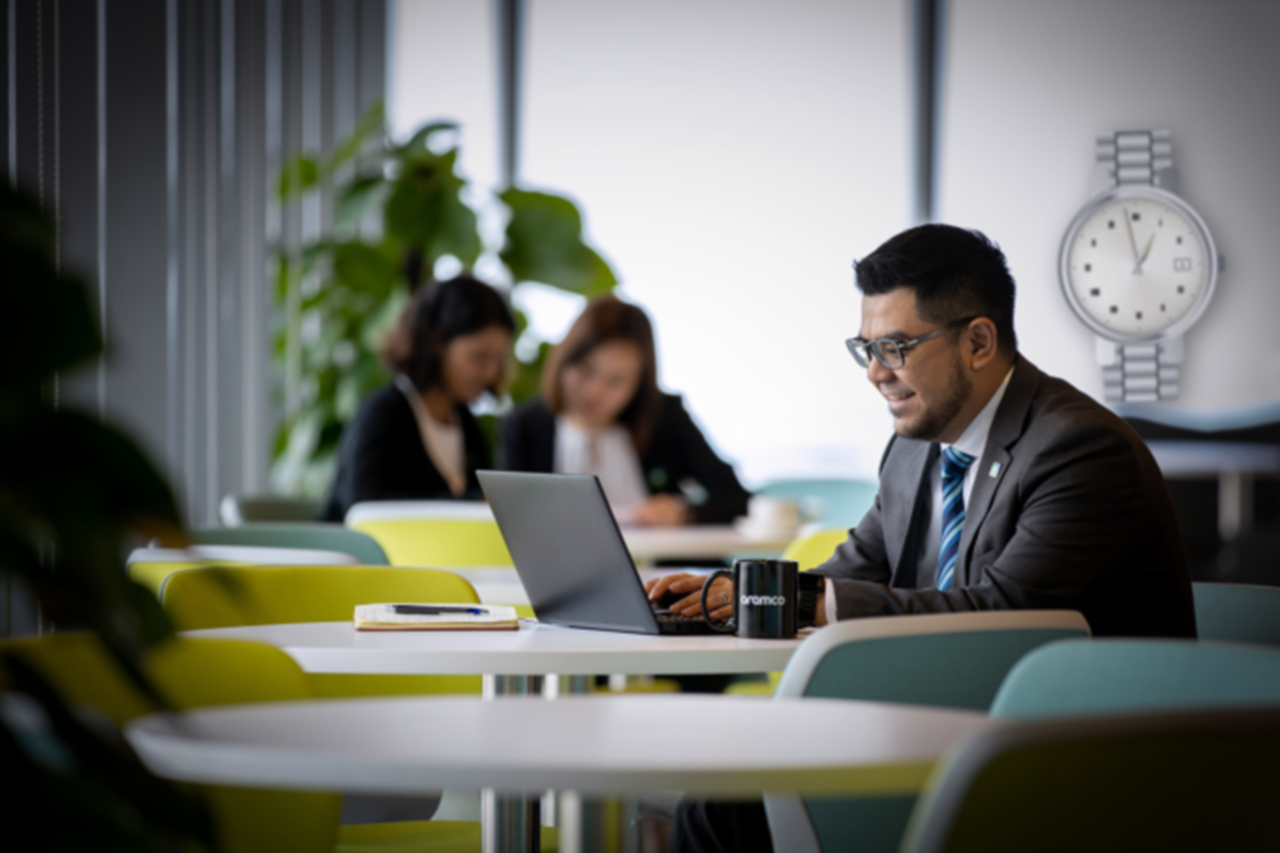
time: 12:58
